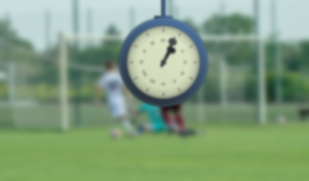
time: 1:04
